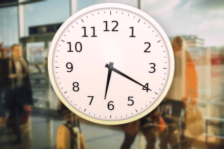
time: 6:20
